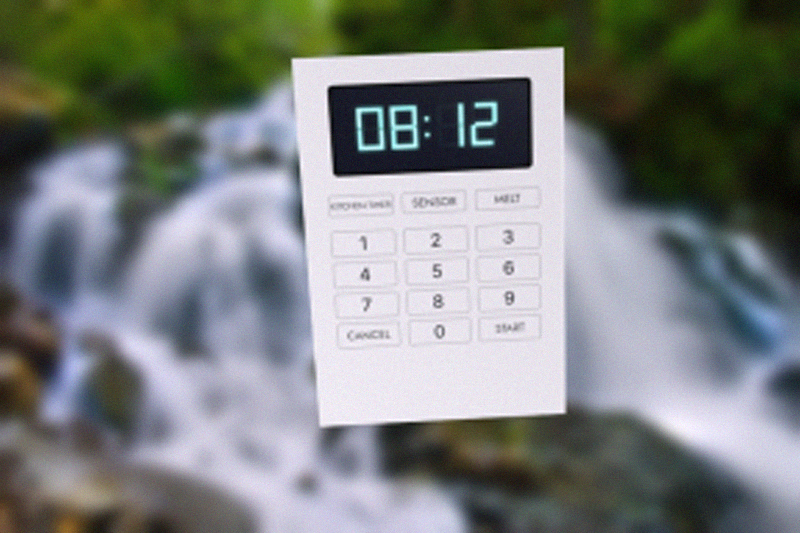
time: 8:12
